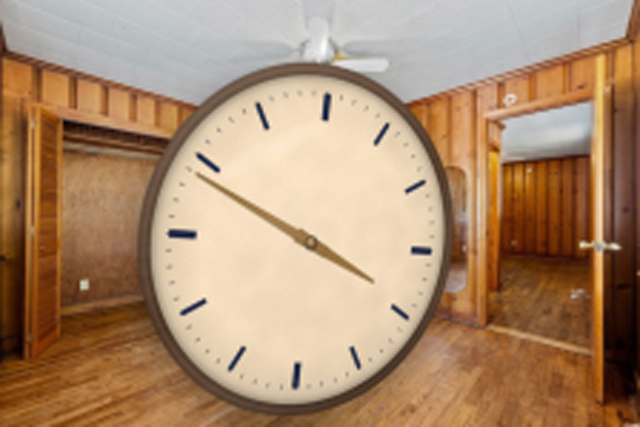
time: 3:49
